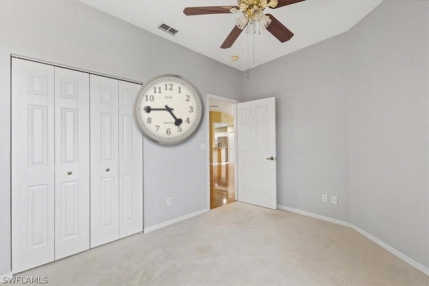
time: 4:45
